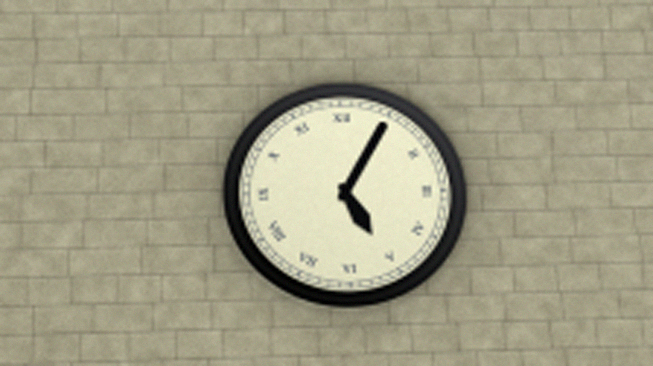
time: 5:05
